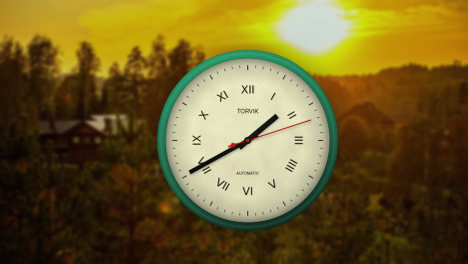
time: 1:40:12
